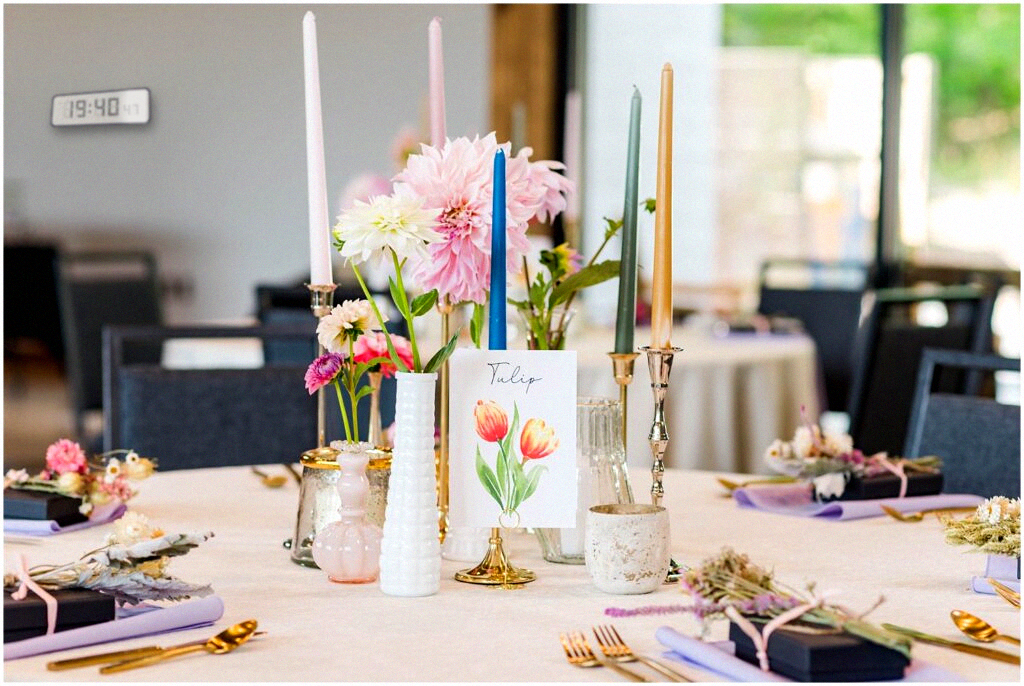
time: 19:40
